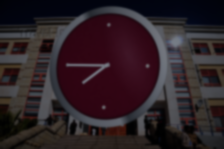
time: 7:45
